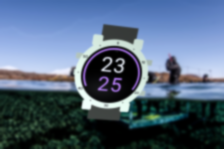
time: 23:25
